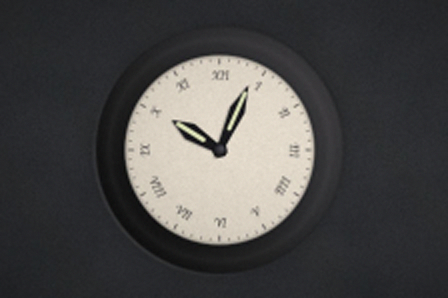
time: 10:04
